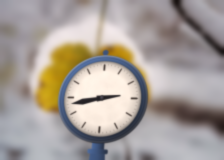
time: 2:43
